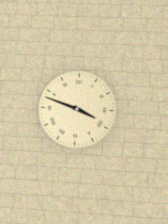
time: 3:48
